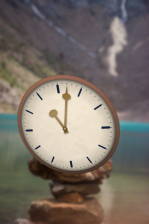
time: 11:02
